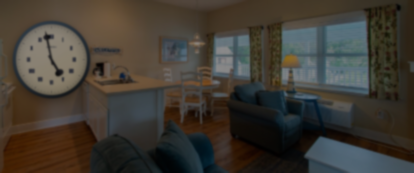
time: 4:58
